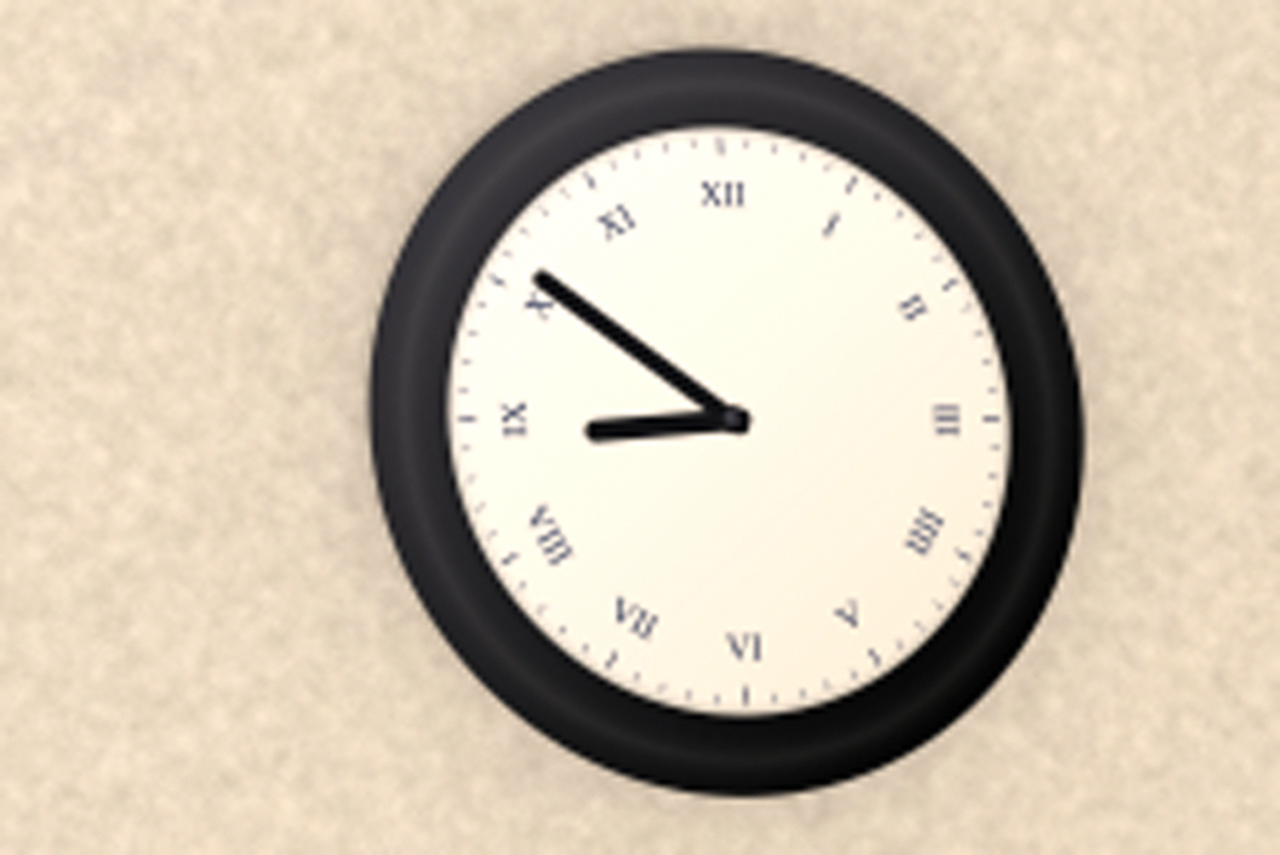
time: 8:51
